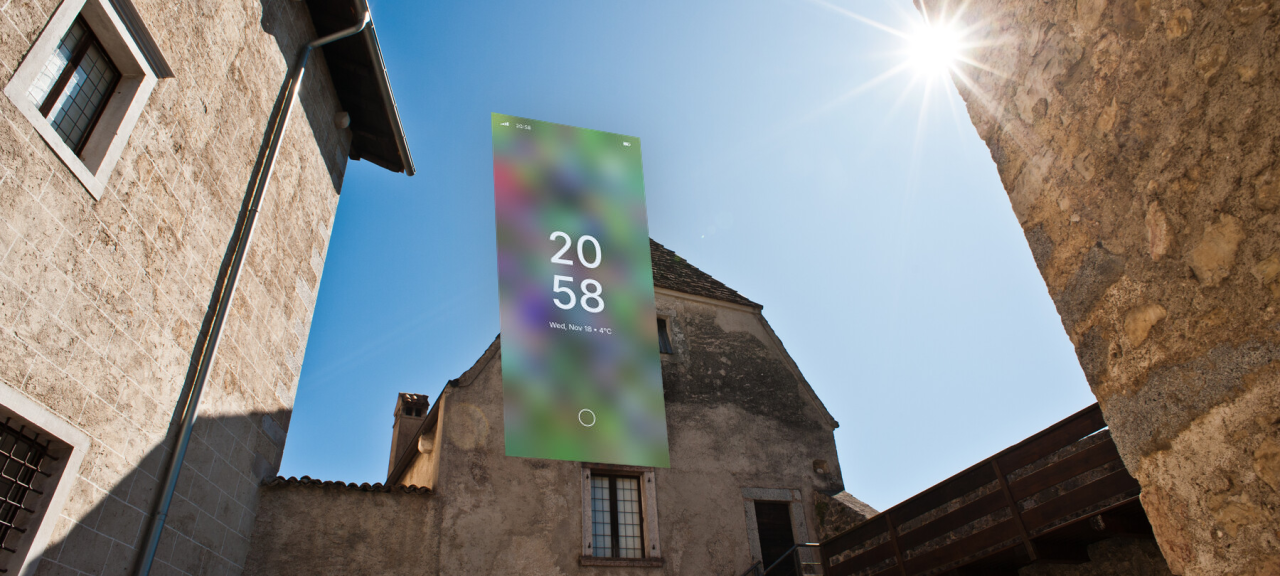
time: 20:58
